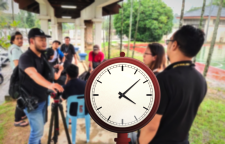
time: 4:08
